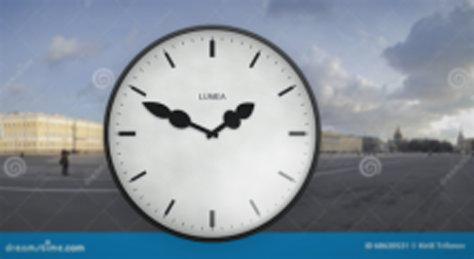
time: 1:49
